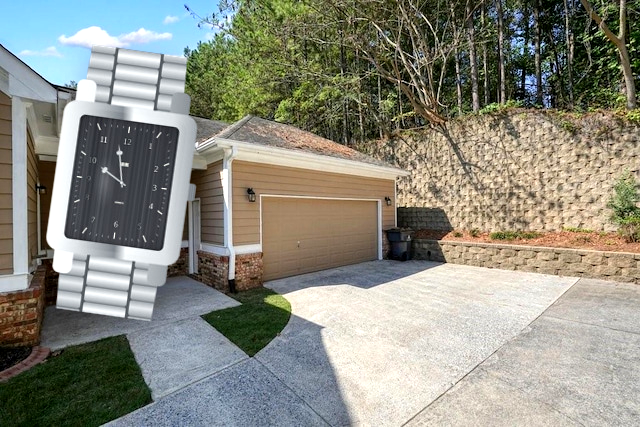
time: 9:58
